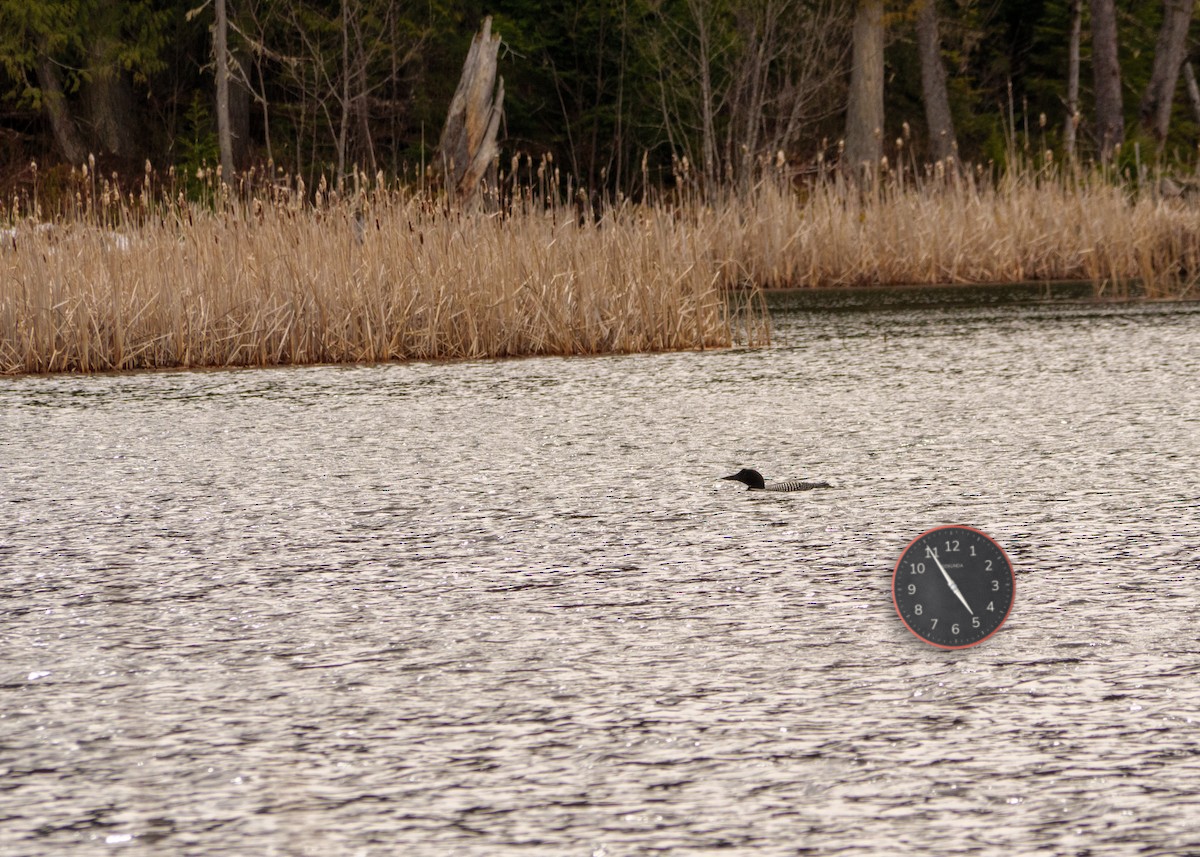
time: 4:55
